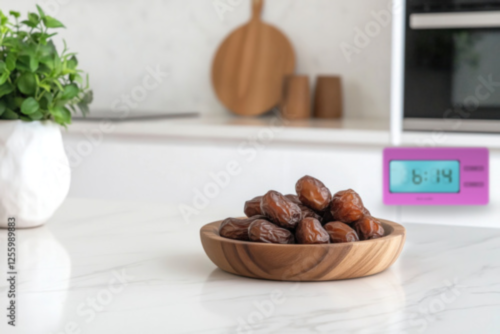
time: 6:14
